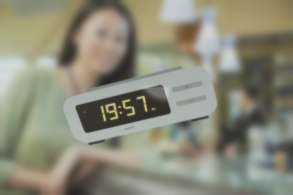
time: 19:57
